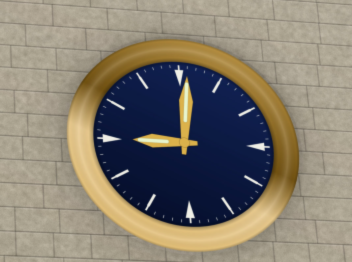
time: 9:01
